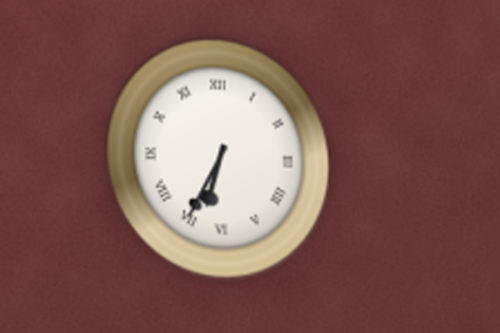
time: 6:35
